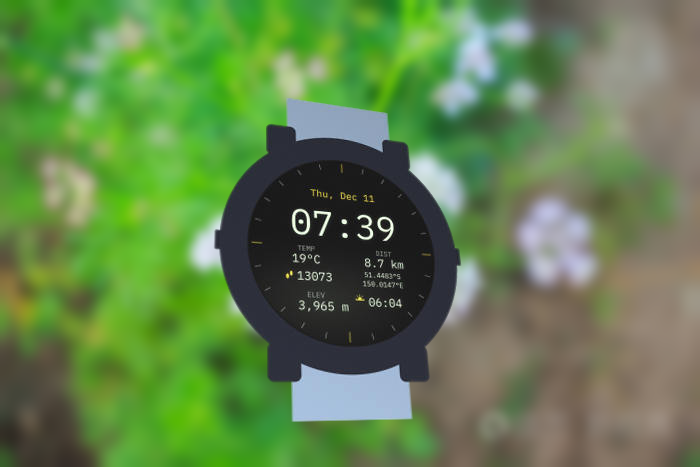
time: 7:39
